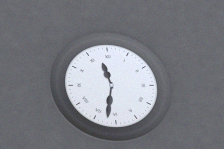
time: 11:32
